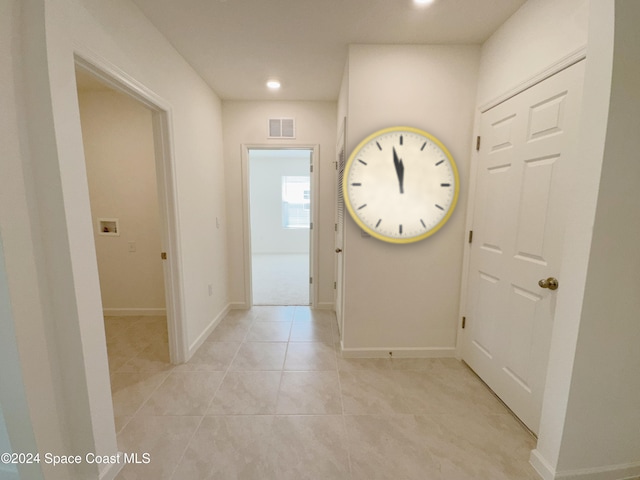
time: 11:58
